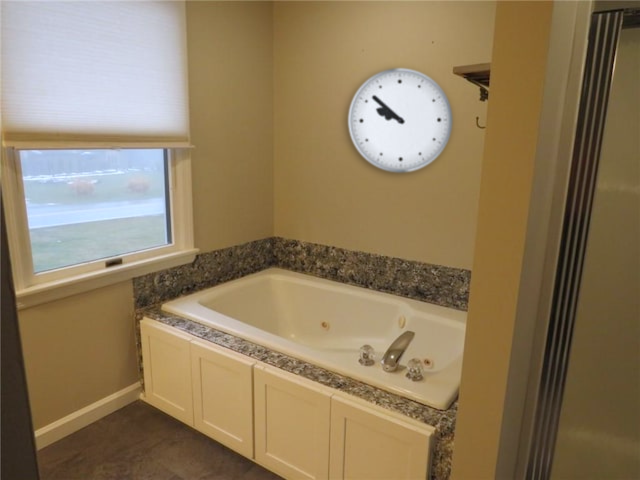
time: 9:52
